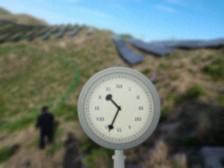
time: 10:34
